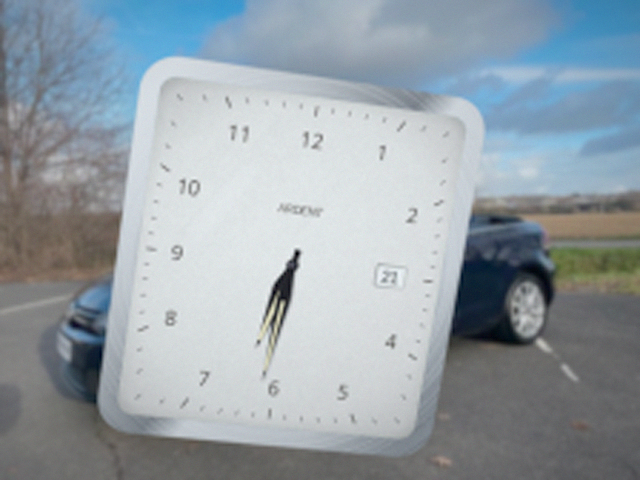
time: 6:31
